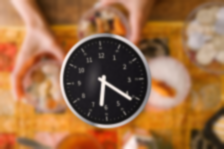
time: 6:21
